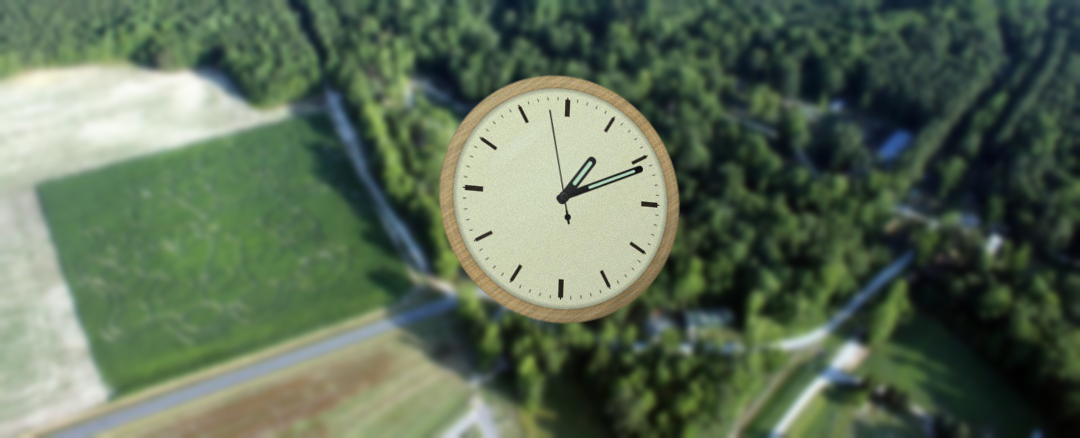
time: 1:10:58
